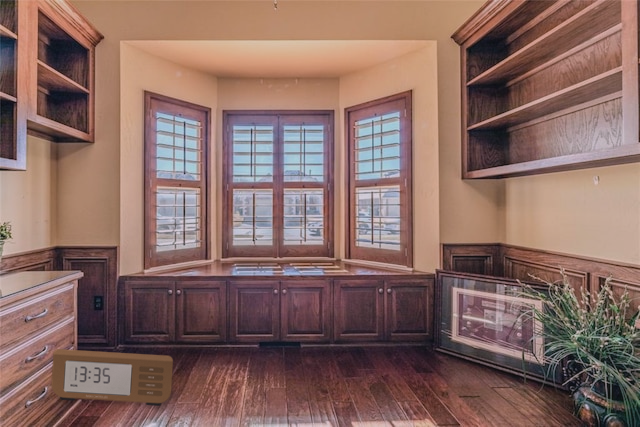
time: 13:35
